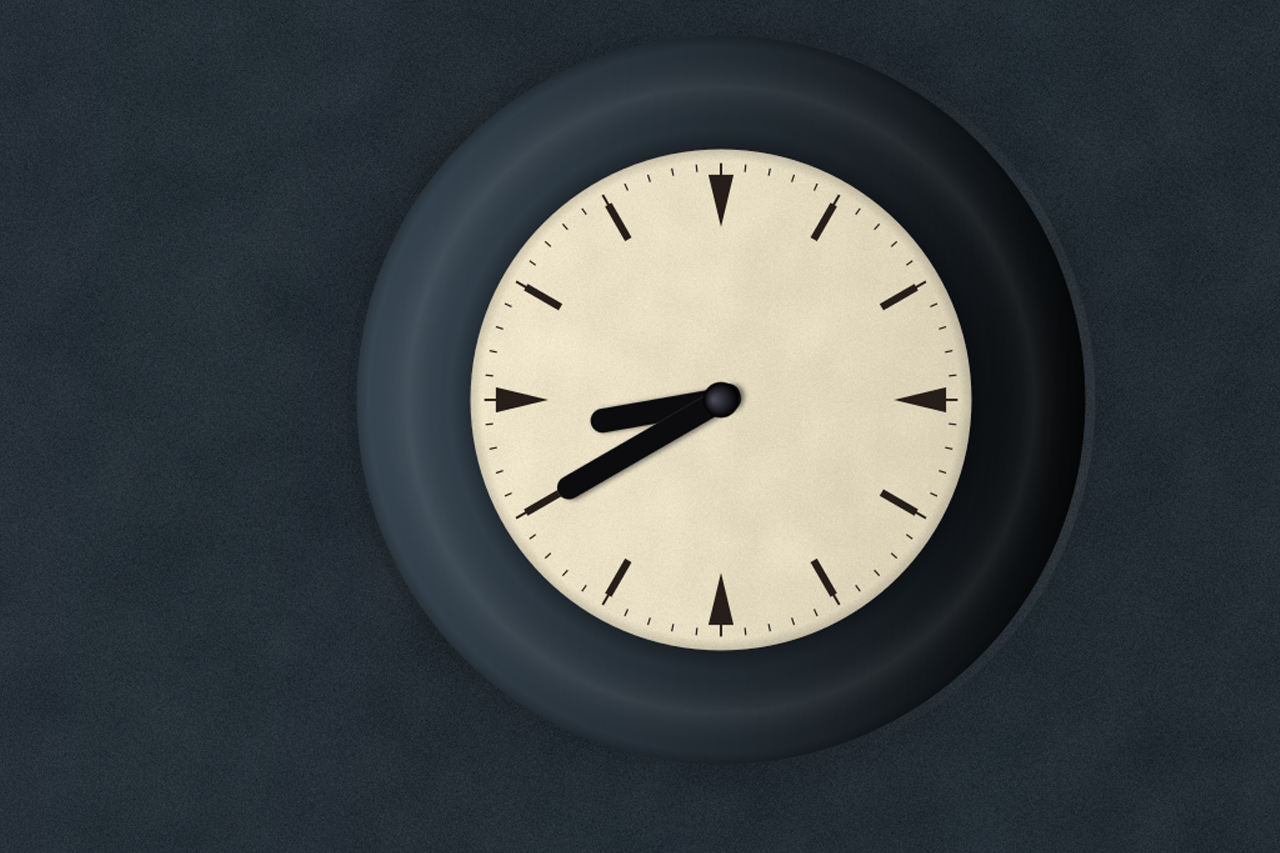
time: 8:40
